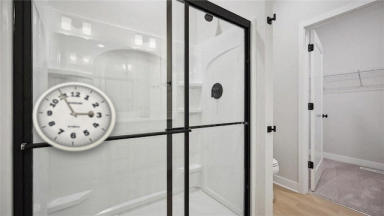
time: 2:55
